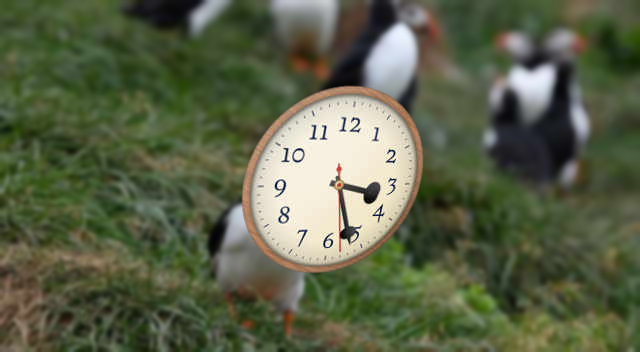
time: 3:26:28
